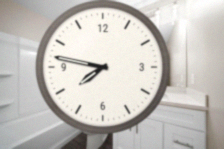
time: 7:47
